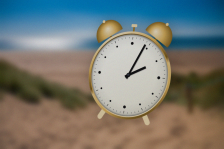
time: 2:04
